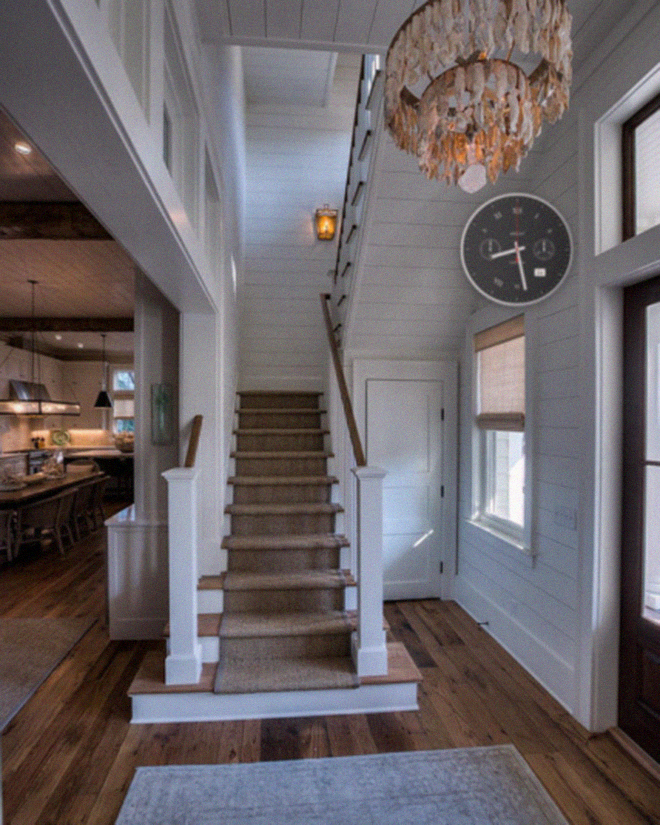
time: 8:28
